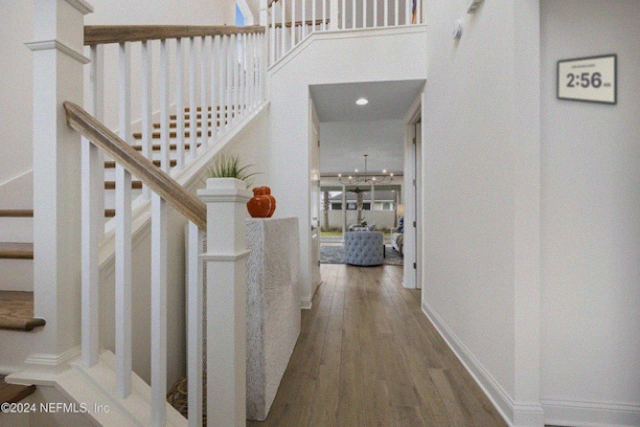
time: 2:56
